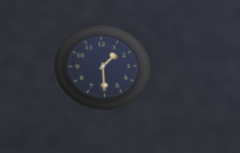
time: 1:30
